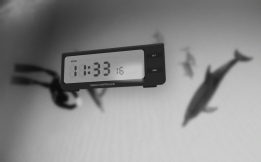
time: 11:33:16
